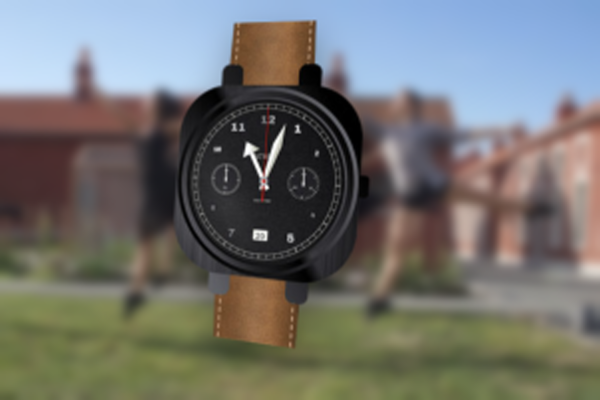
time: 11:03
